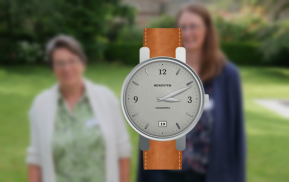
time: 3:11
